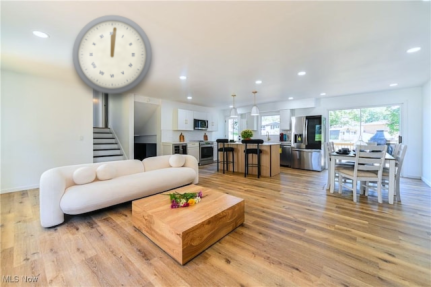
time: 12:01
